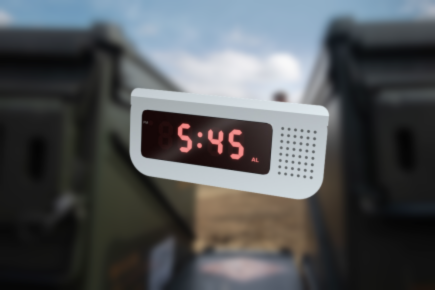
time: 5:45
